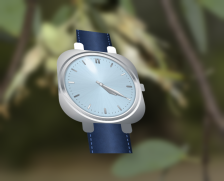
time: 4:20
